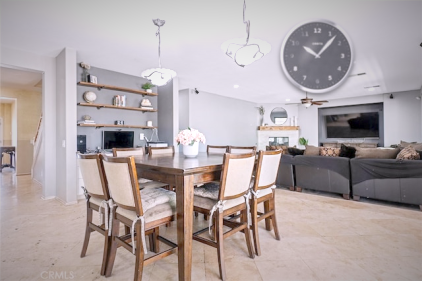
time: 10:07
